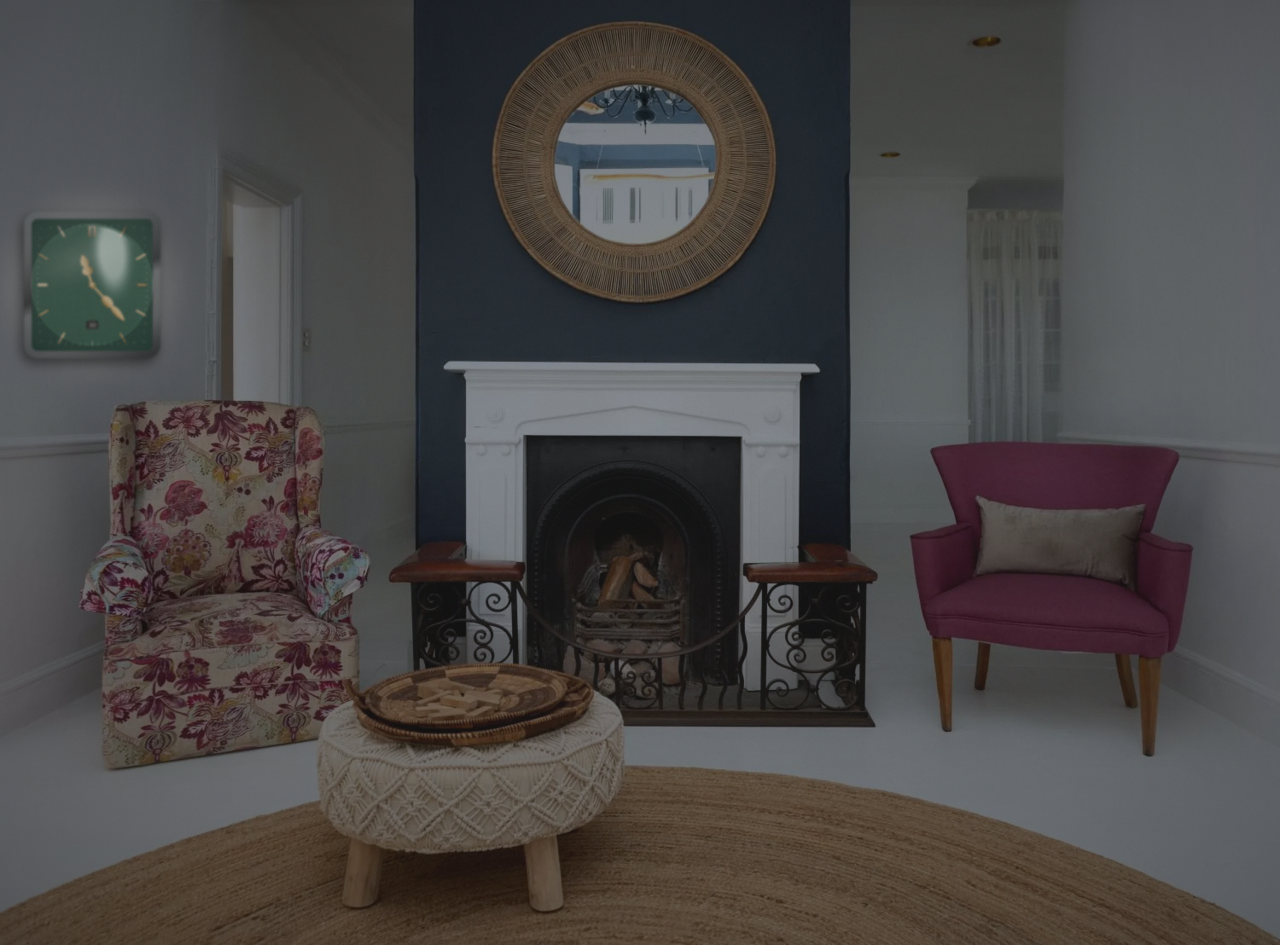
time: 11:23
